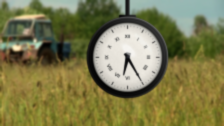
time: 6:25
